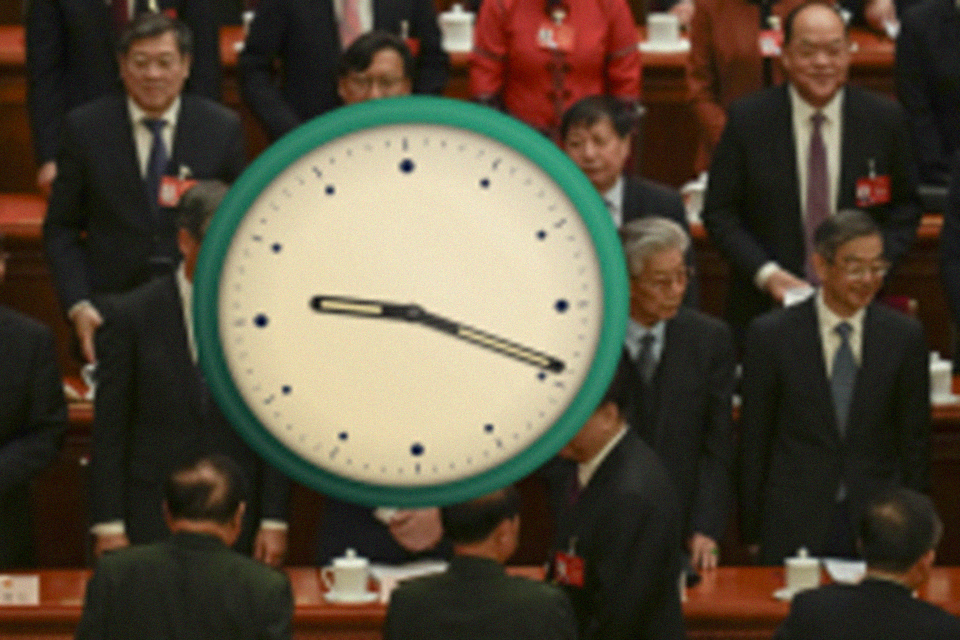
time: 9:19
